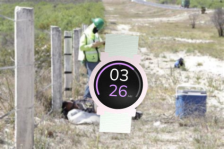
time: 3:26
